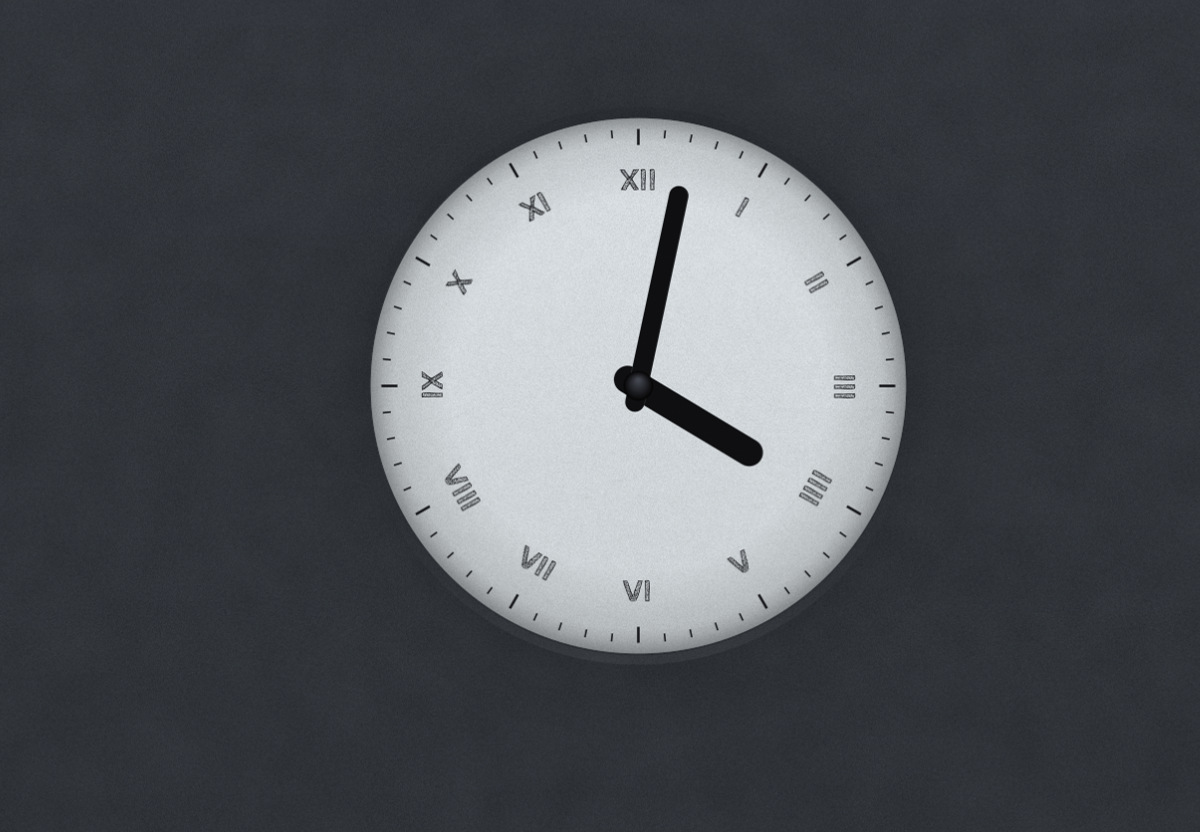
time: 4:02
